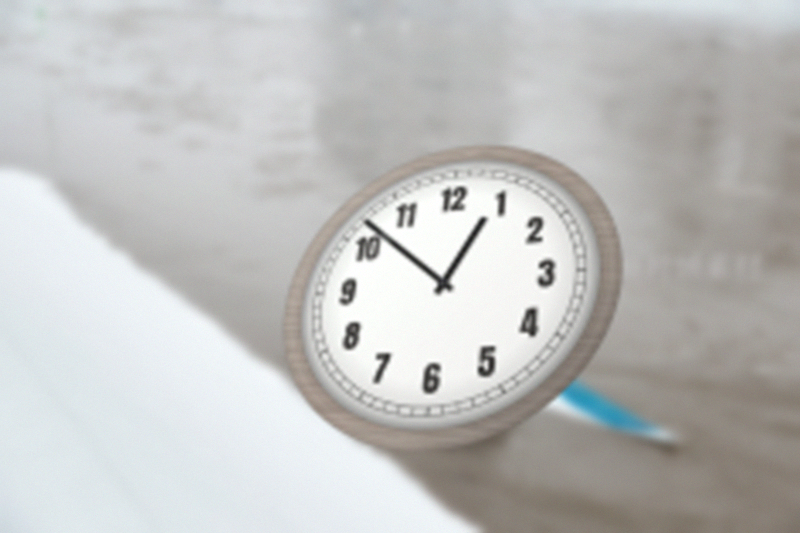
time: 12:52
